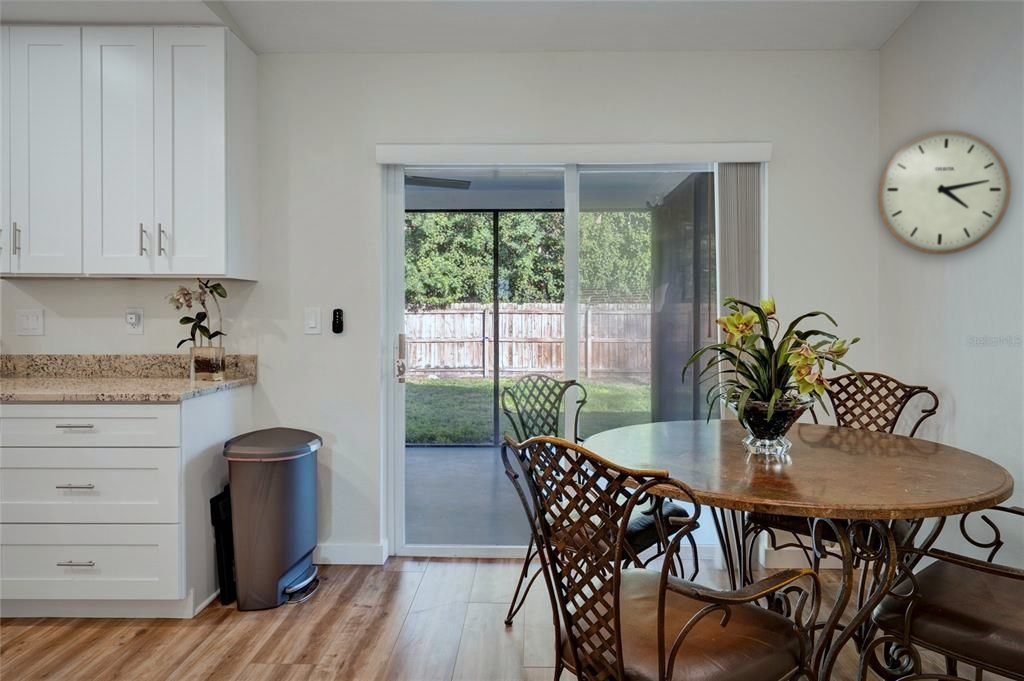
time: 4:13
